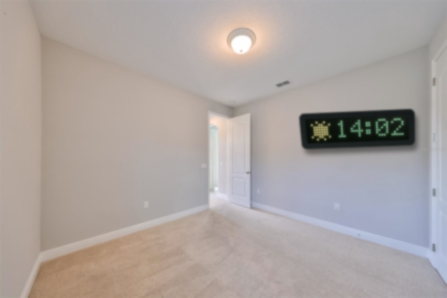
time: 14:02
